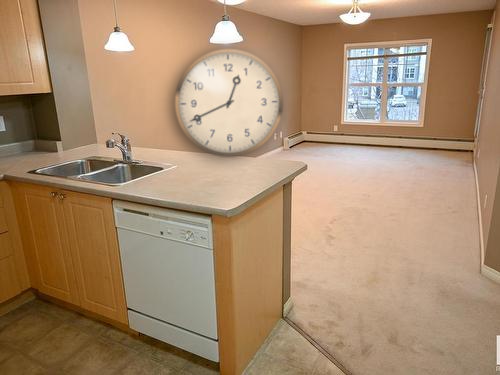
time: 12:41
